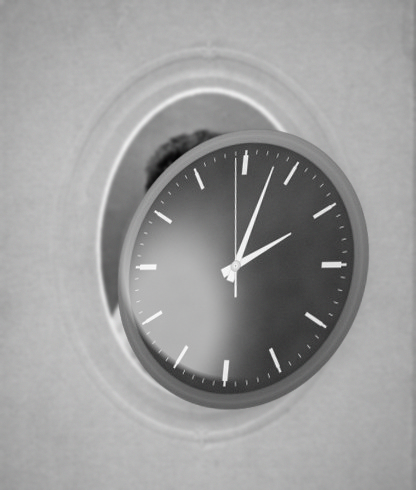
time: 2:02:59
